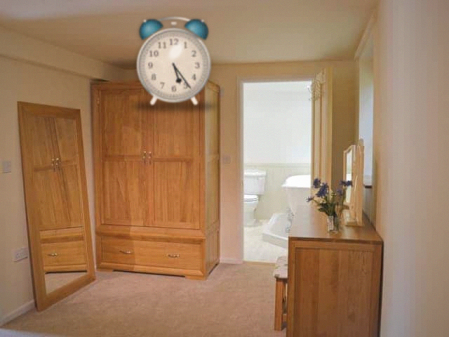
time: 5:24
